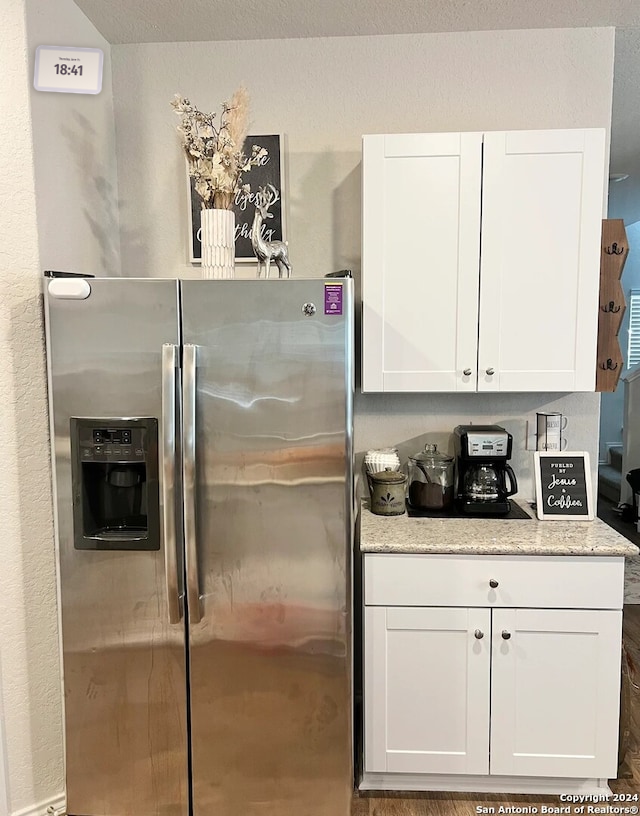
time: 18:41
